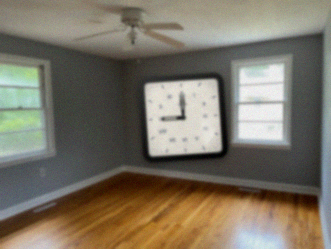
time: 9:00
